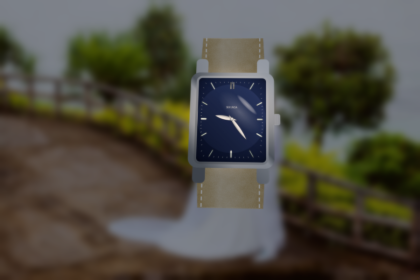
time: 9:24
